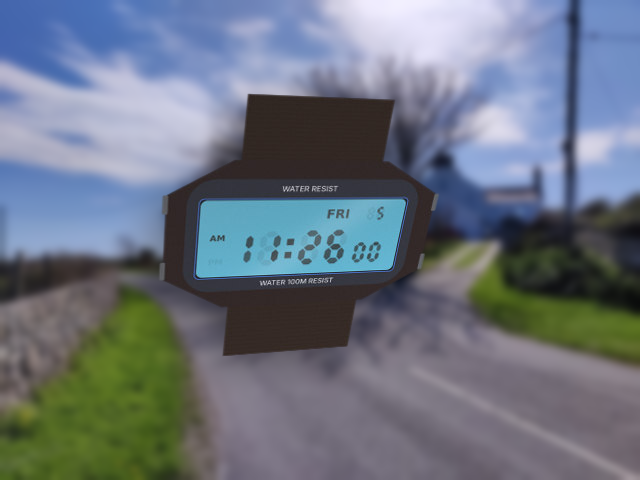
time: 11:26:00
